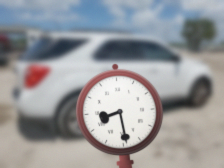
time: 8:29
